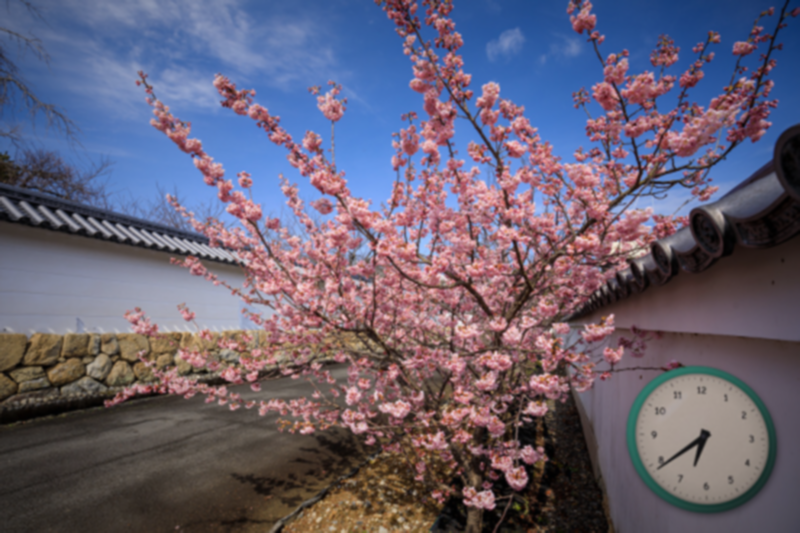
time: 6:39
